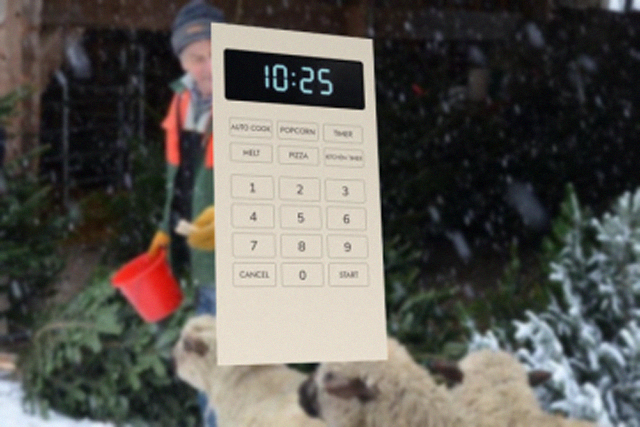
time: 10:25
